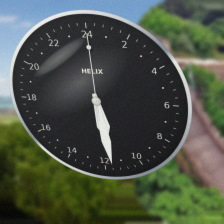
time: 11:29:00
